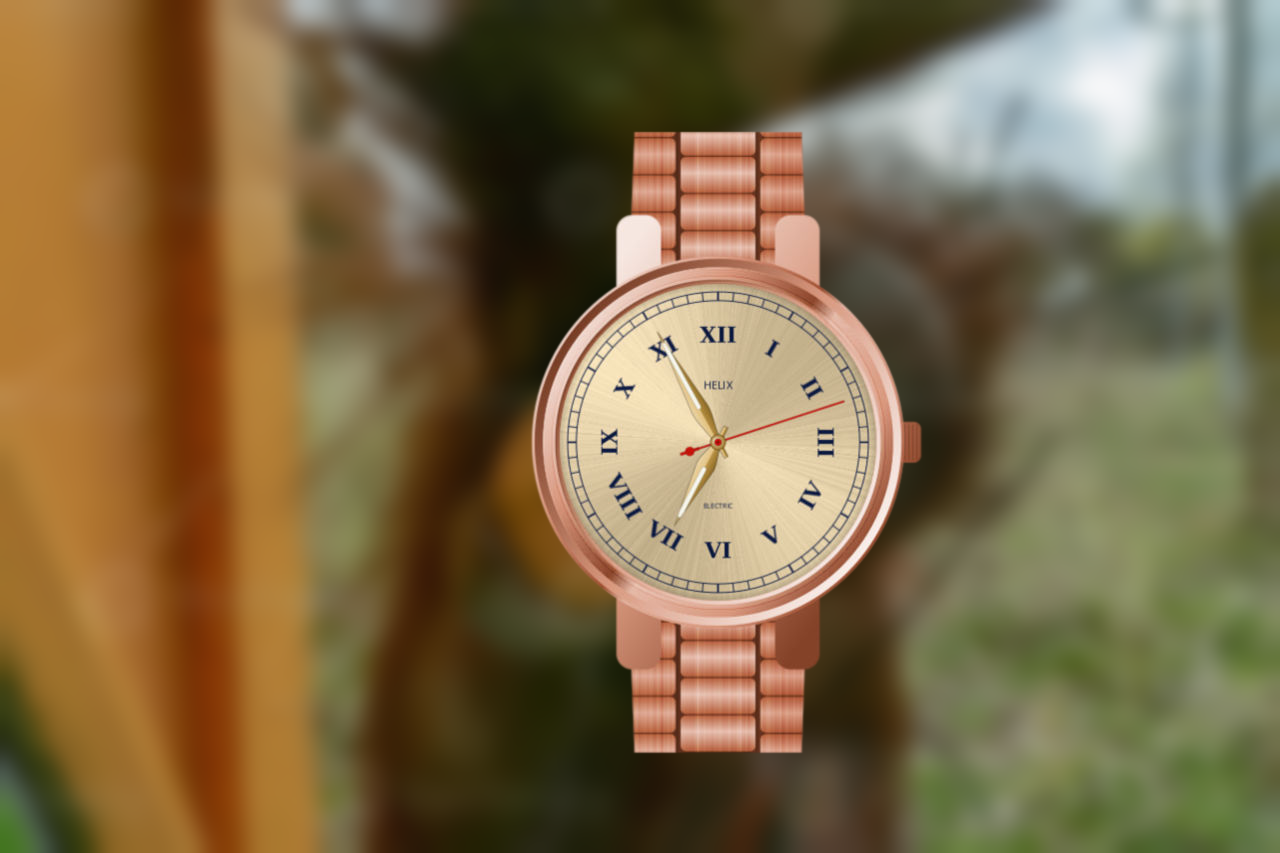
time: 6:55:12
